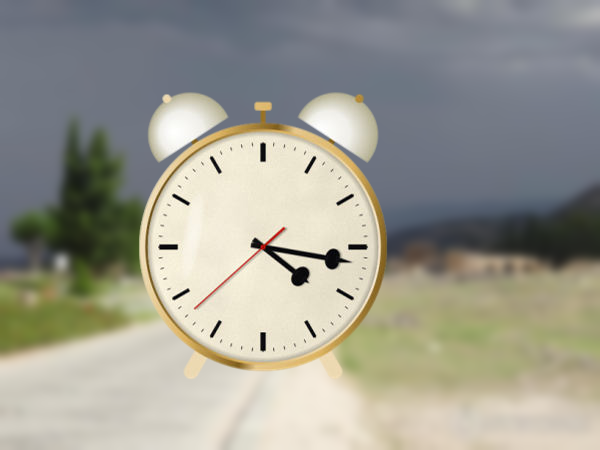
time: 4:16:38
